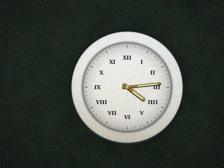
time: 4:14
